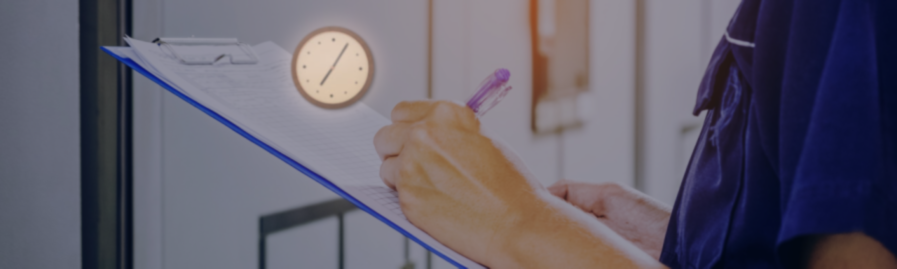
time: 7:05
